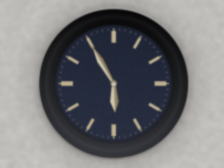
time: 5:55
